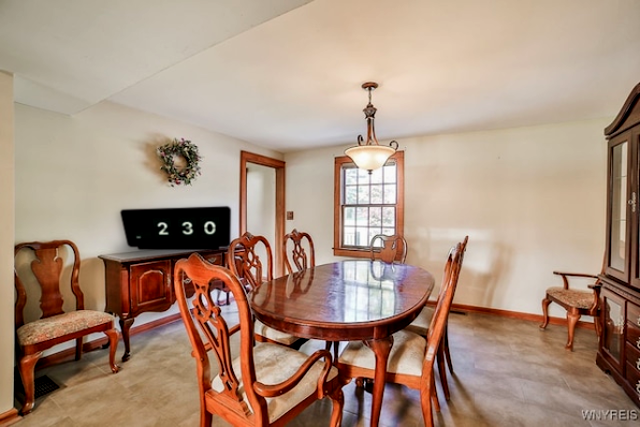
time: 2:30
